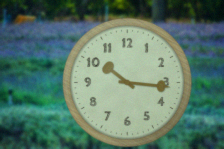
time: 10:16
